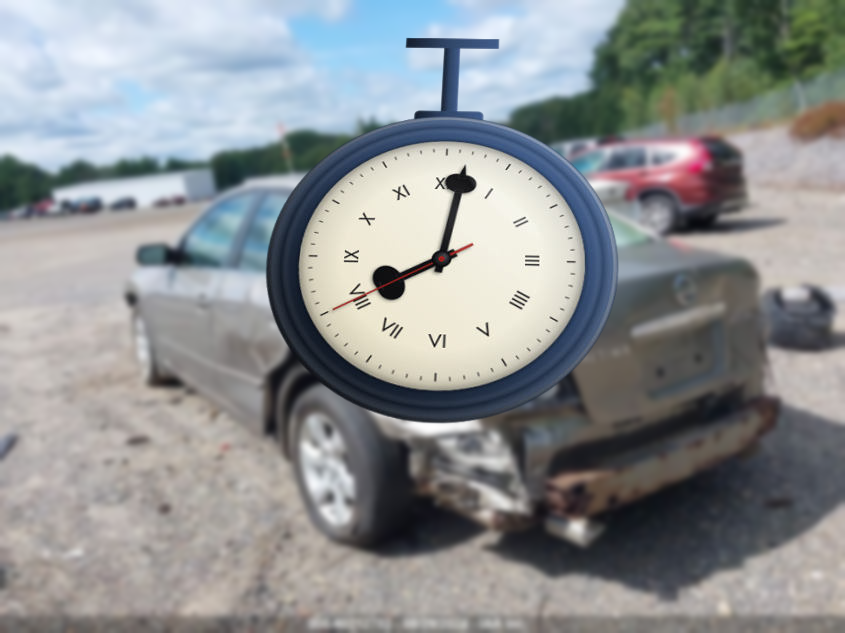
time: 8:01:40
